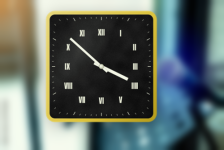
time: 3:52
